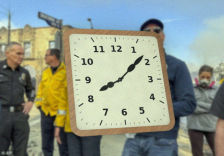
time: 8:08
